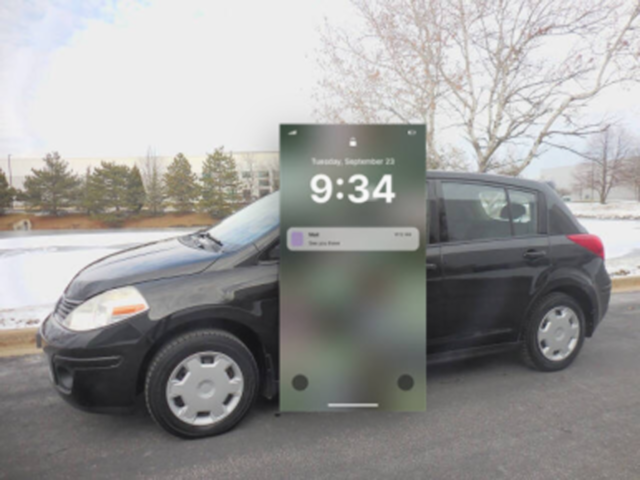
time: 9:34
